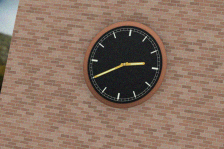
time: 2:40
